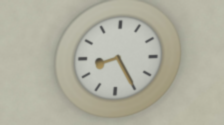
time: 8:25
